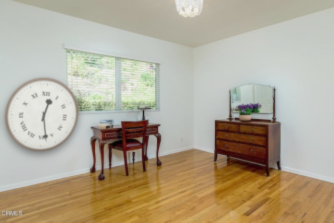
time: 12:28
